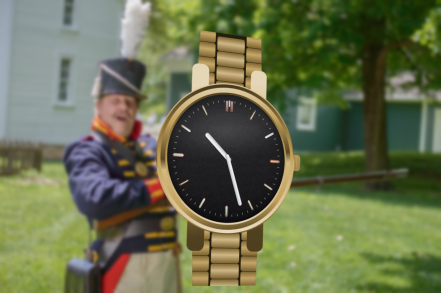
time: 10:27
